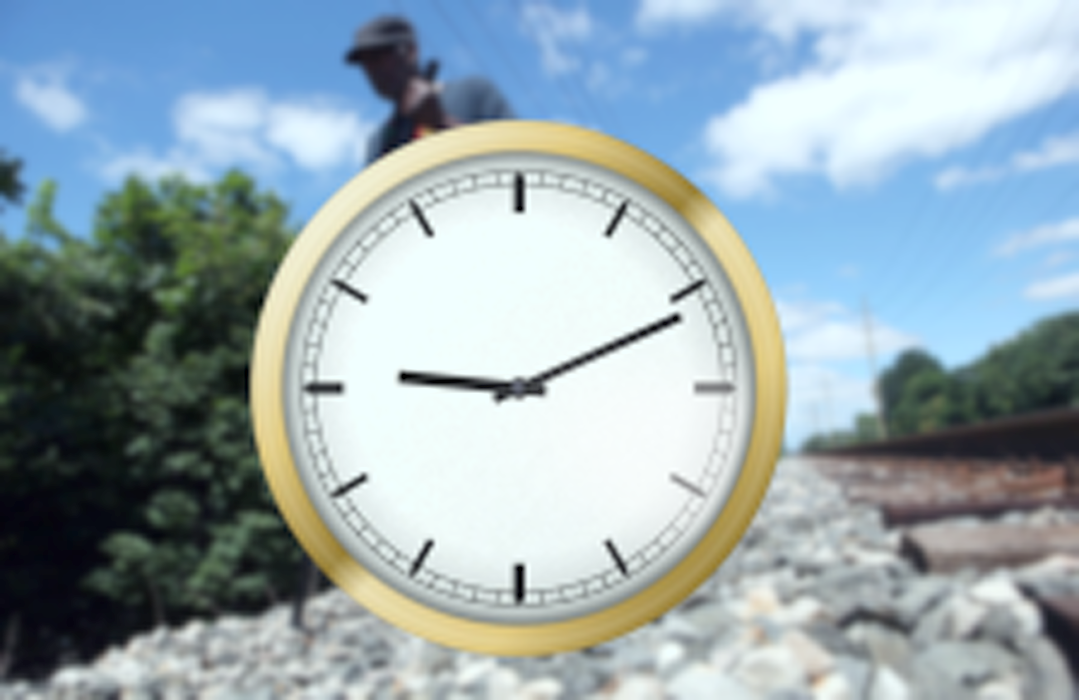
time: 9:11
